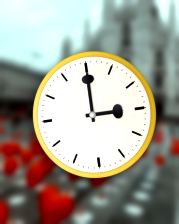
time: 3:00
